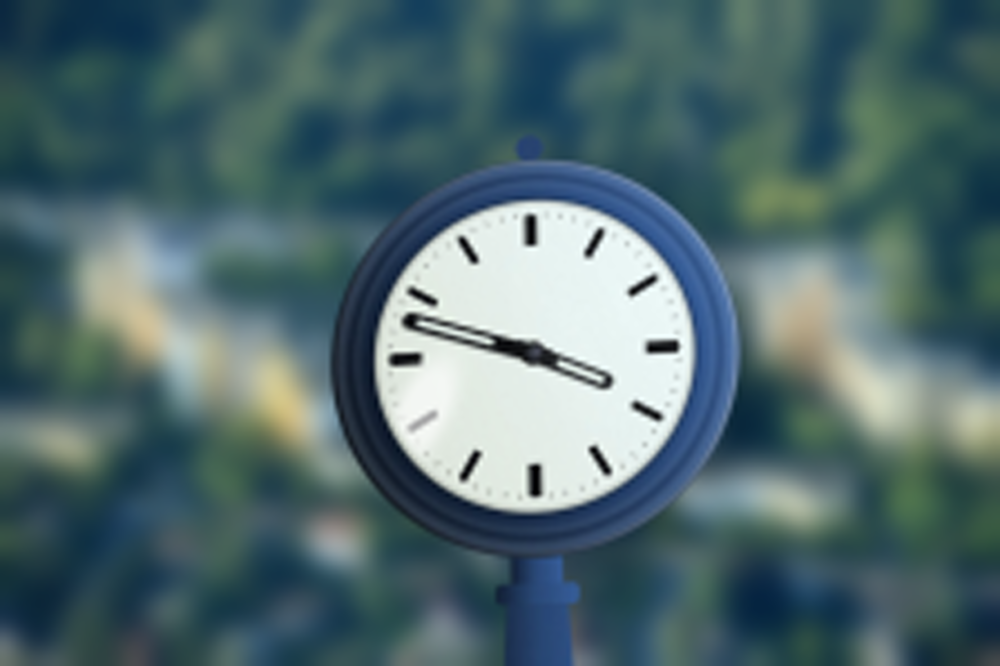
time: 3:48
